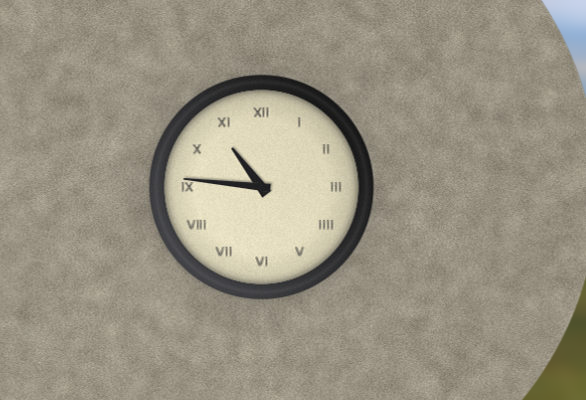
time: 10:46
